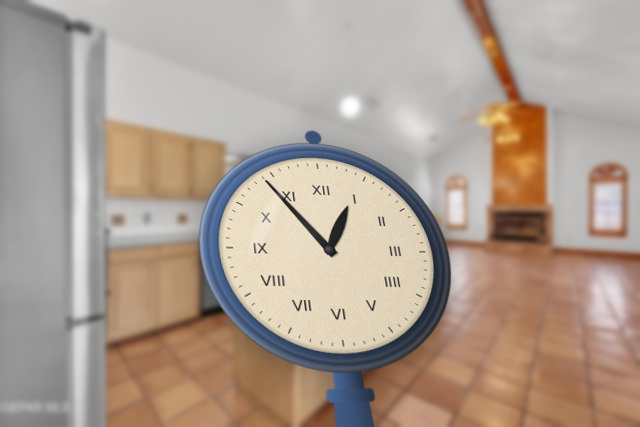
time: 12:54
